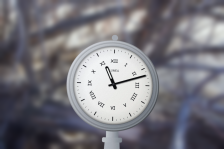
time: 11:12
